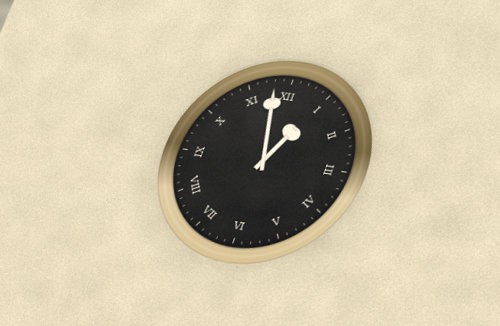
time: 12:58
